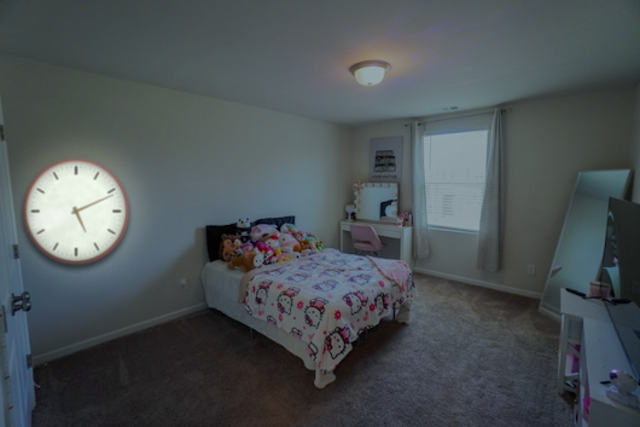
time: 5:11
